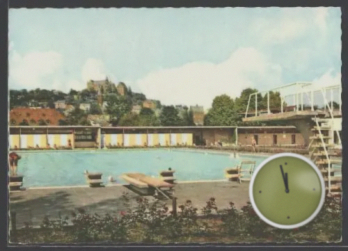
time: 11:58
